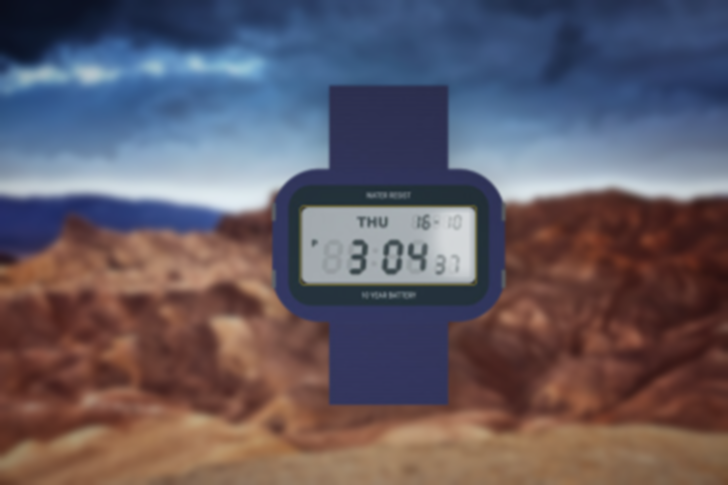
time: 3:04:37
